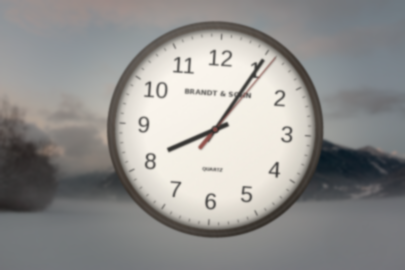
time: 8:05:06
